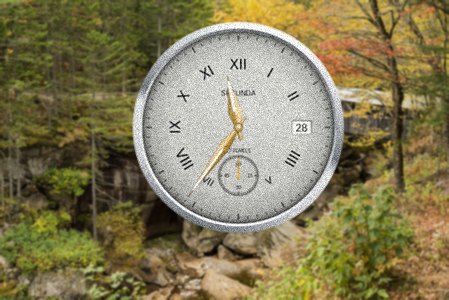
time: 11:36
